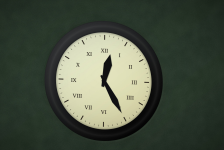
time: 12:25
